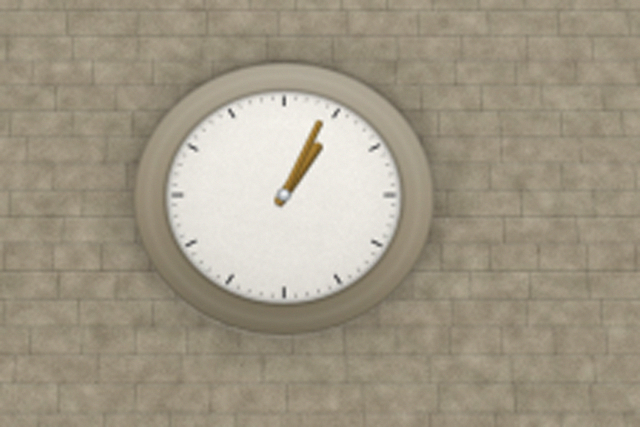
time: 1:04
